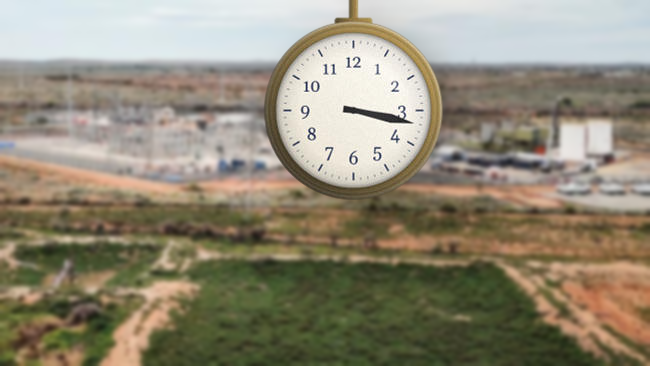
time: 3:17
